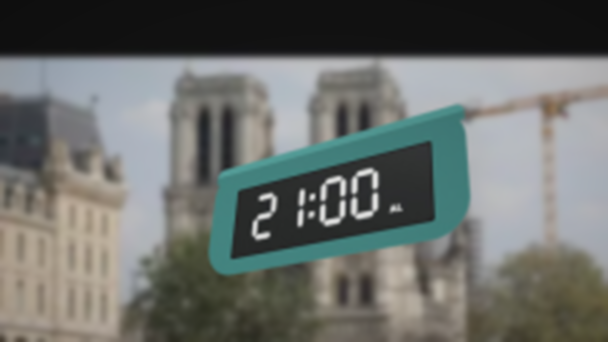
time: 21:00
